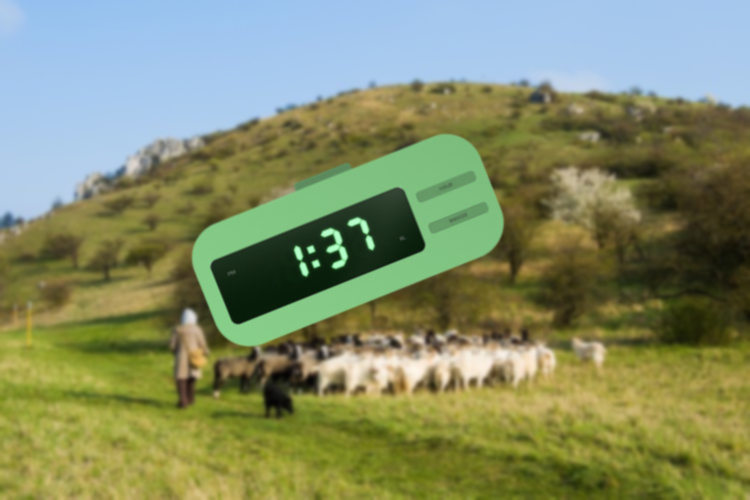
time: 1:37
